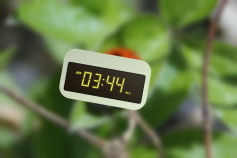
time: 3:44
